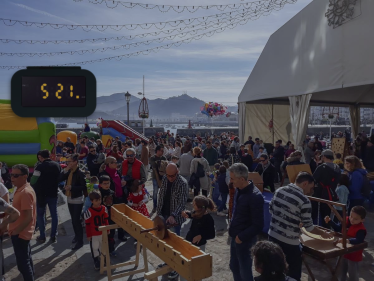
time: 5:21
